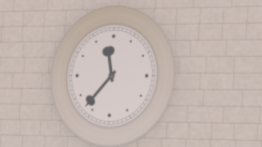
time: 11:37
